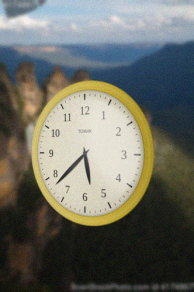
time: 5:38
